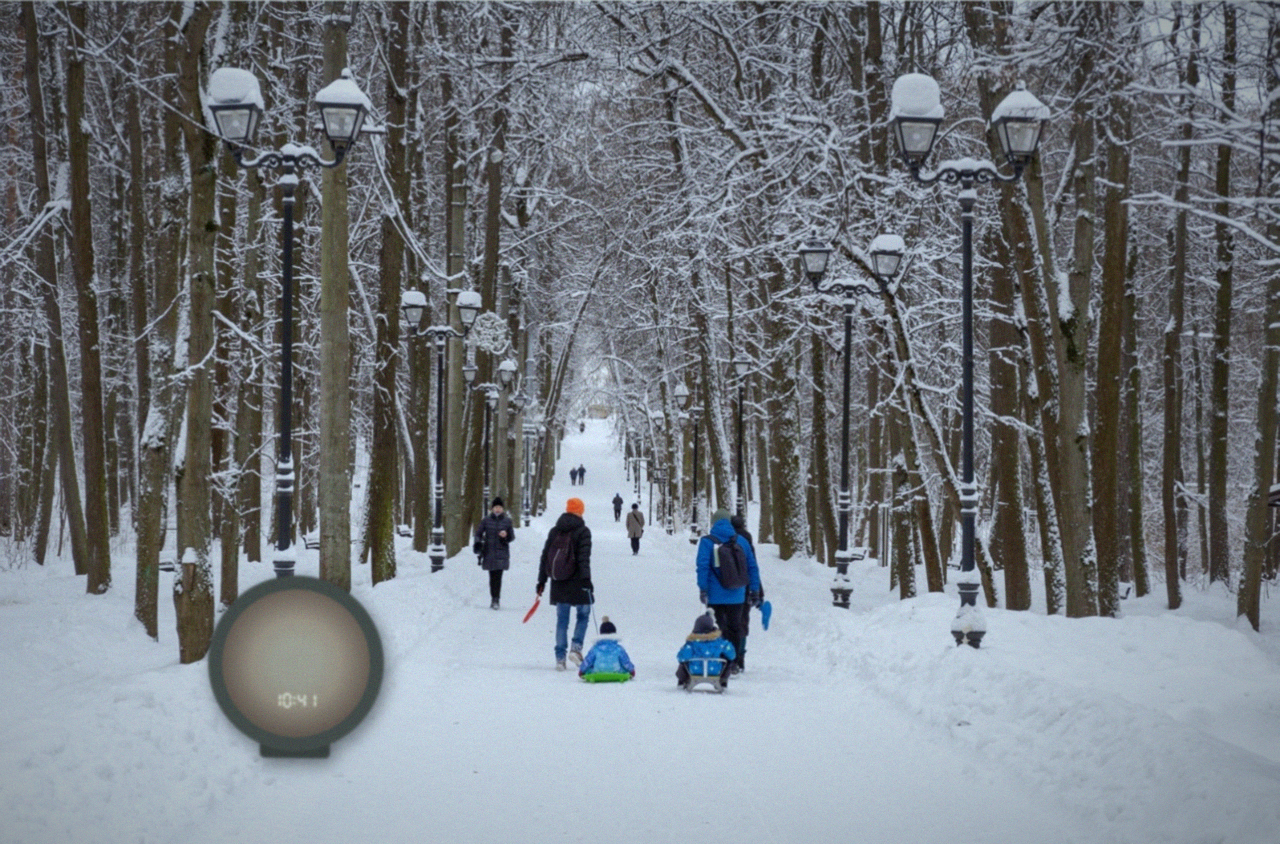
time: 10:41
